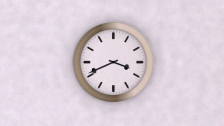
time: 3:41
